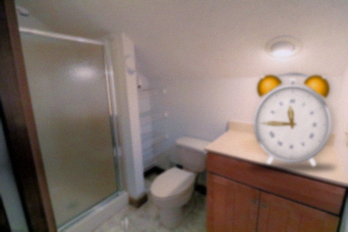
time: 11:45
